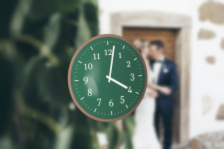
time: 4:02
